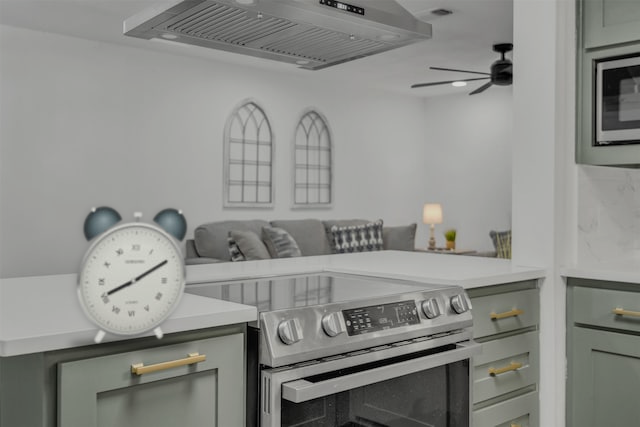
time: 8:10
